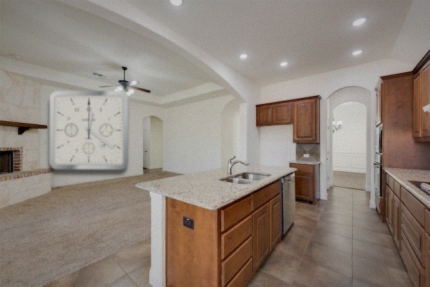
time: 12:21
